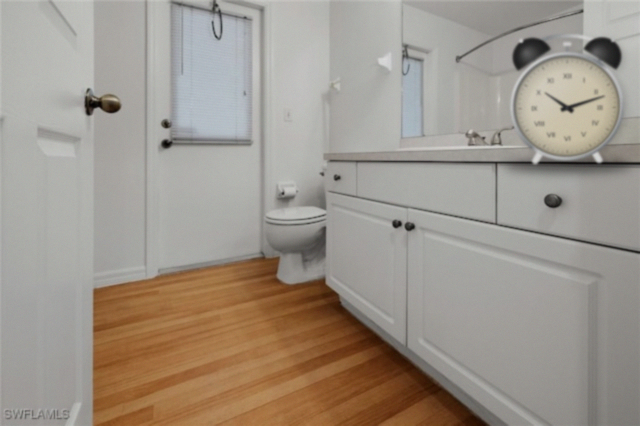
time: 10:12
